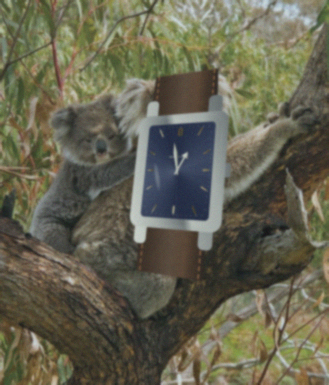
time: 12:58
